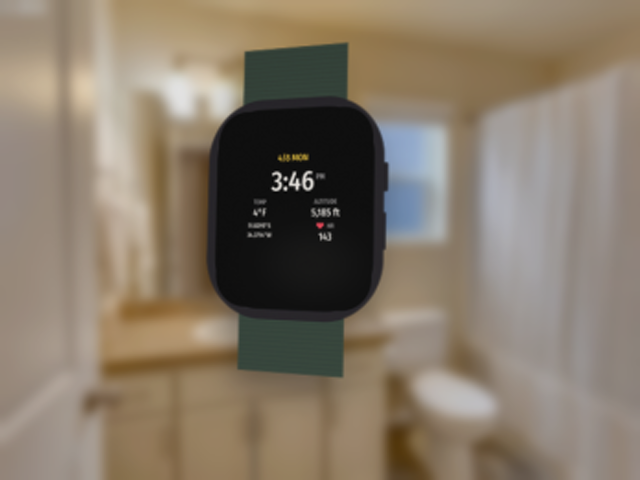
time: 3:46
